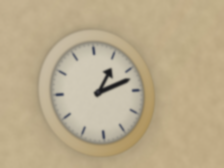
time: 1:12
